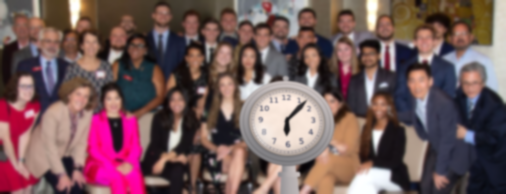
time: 6:07
